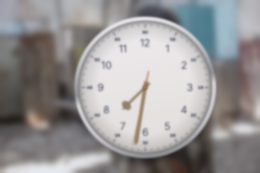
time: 7:31:32
